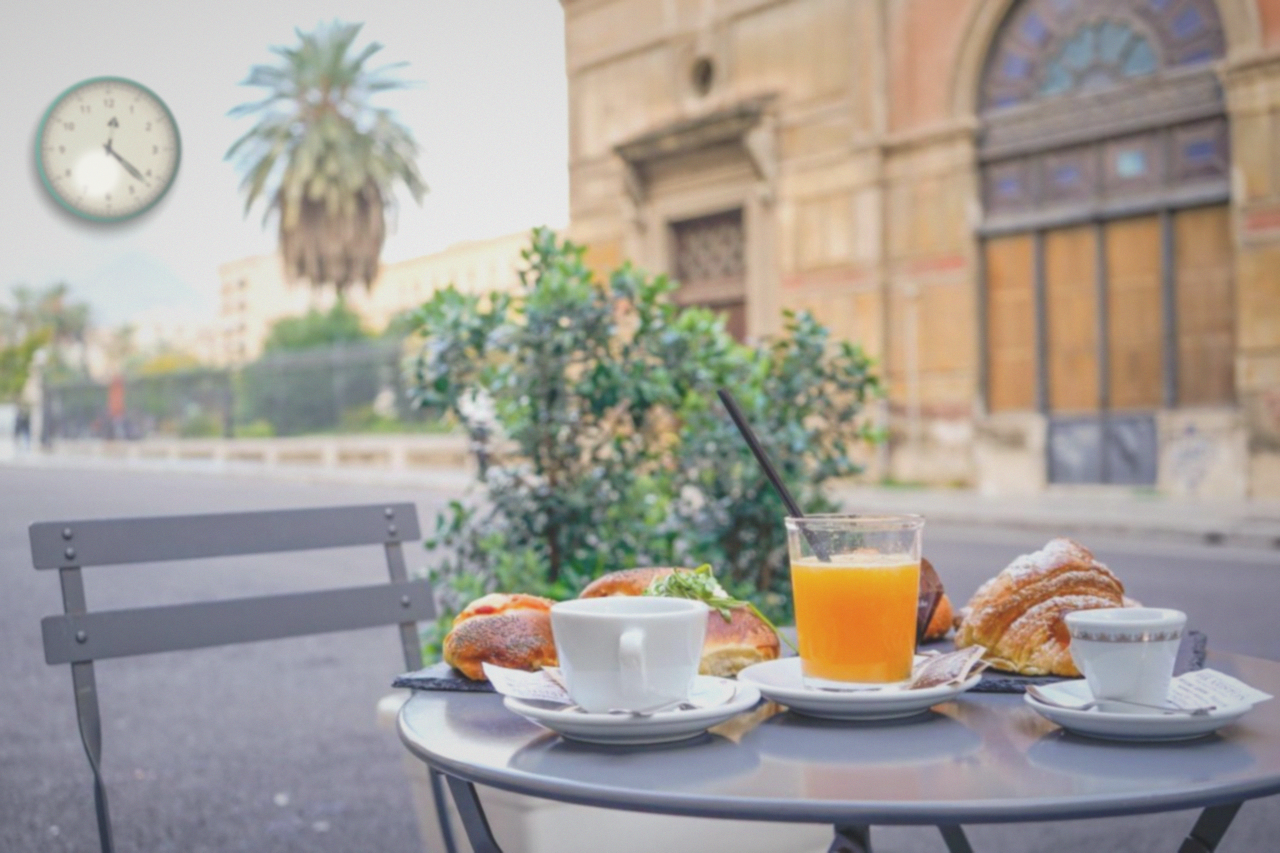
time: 12:22
